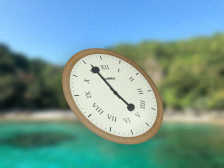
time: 4:56
